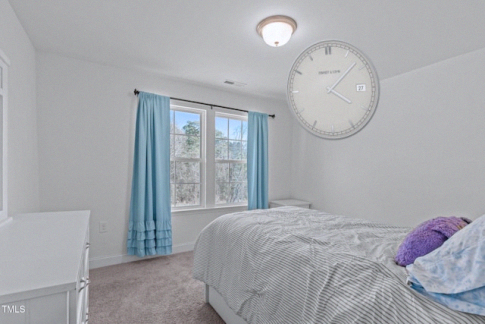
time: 4:08
